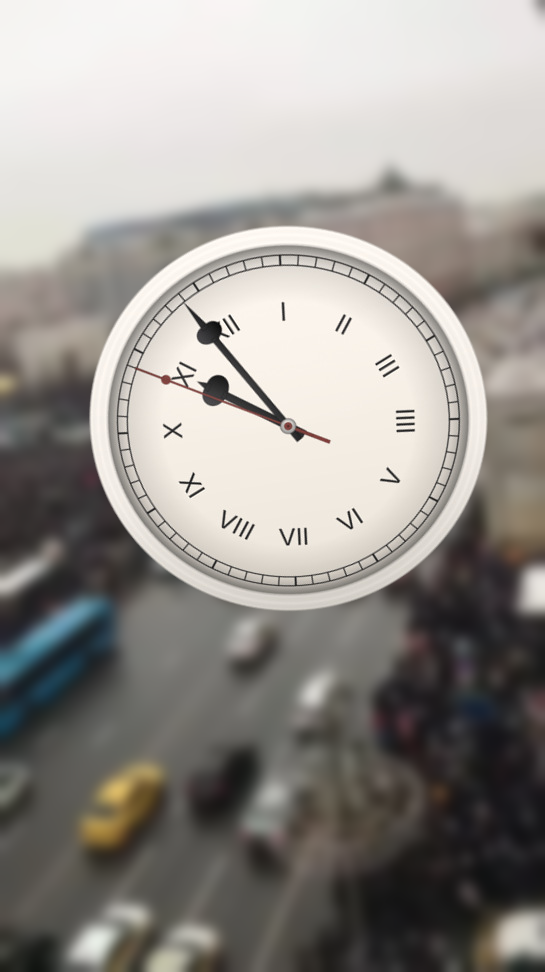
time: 10:58:54
